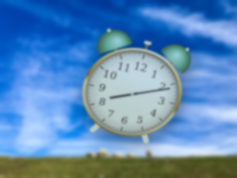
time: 8:11
